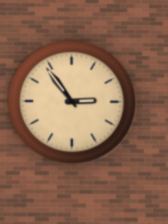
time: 2:54
